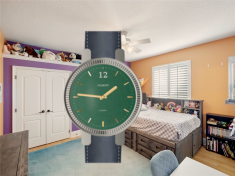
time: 1:46
